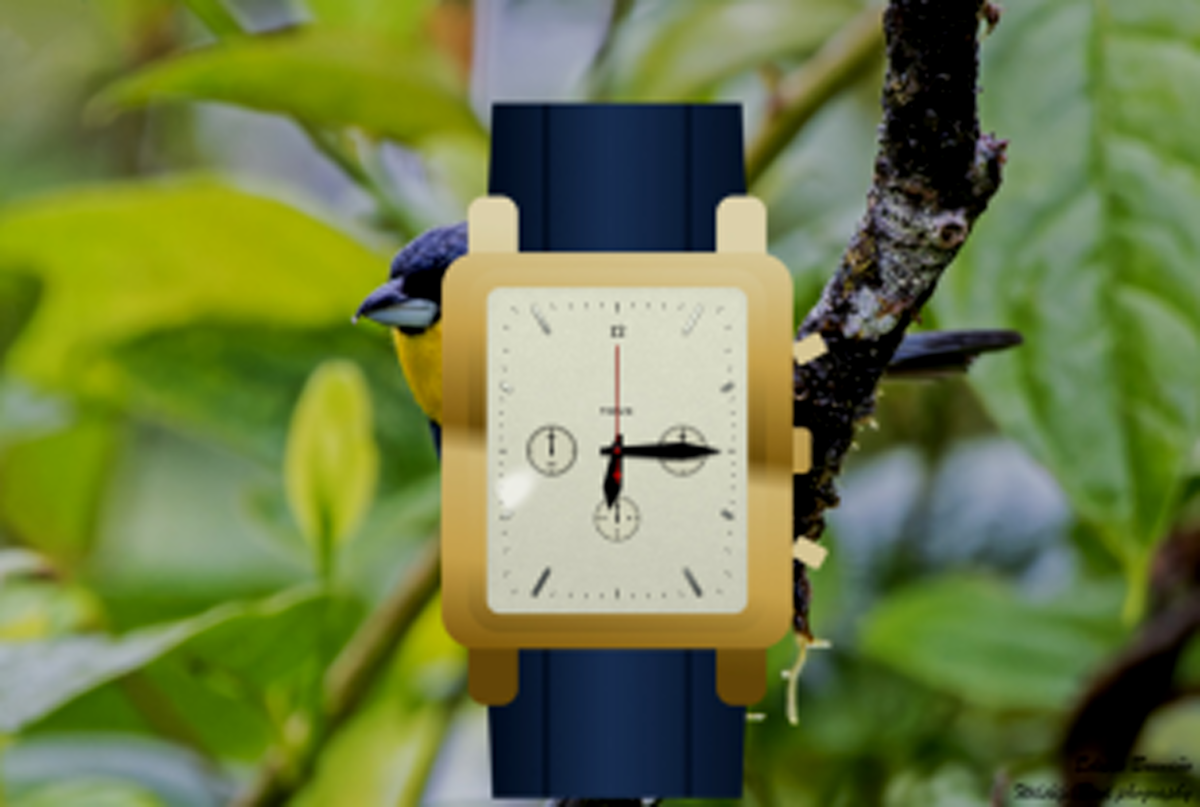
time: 6:15
